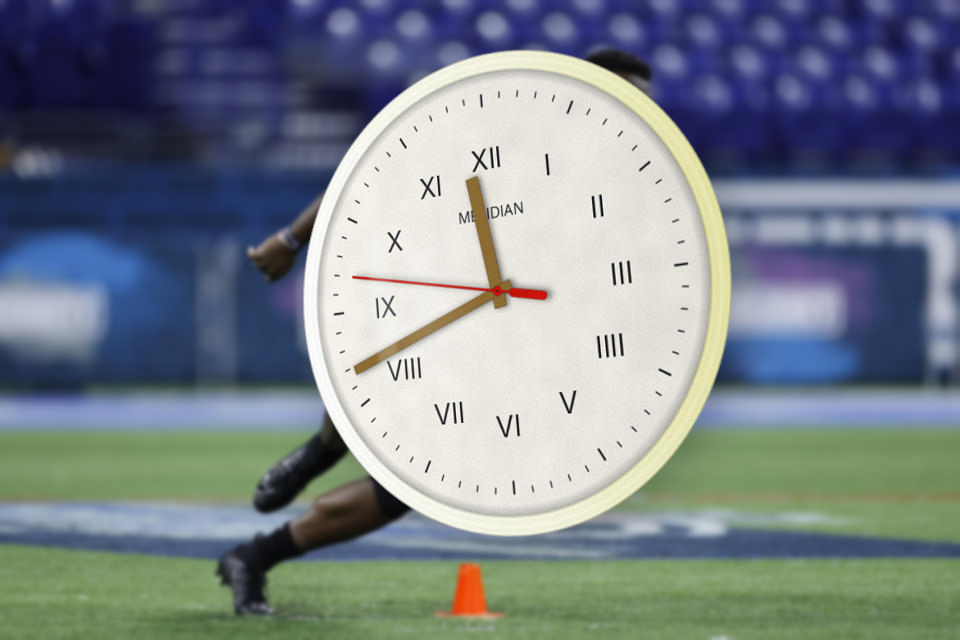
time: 11:41:47
